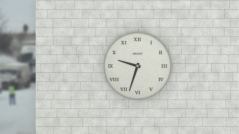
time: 9:33
